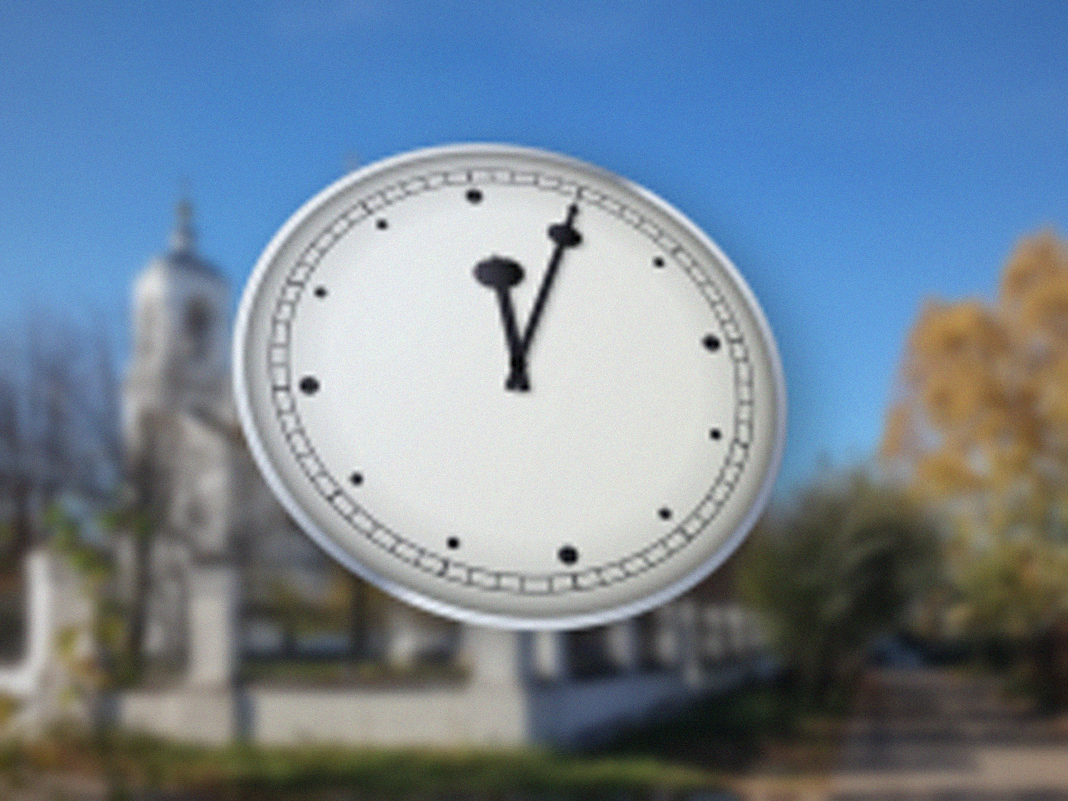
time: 12:05
